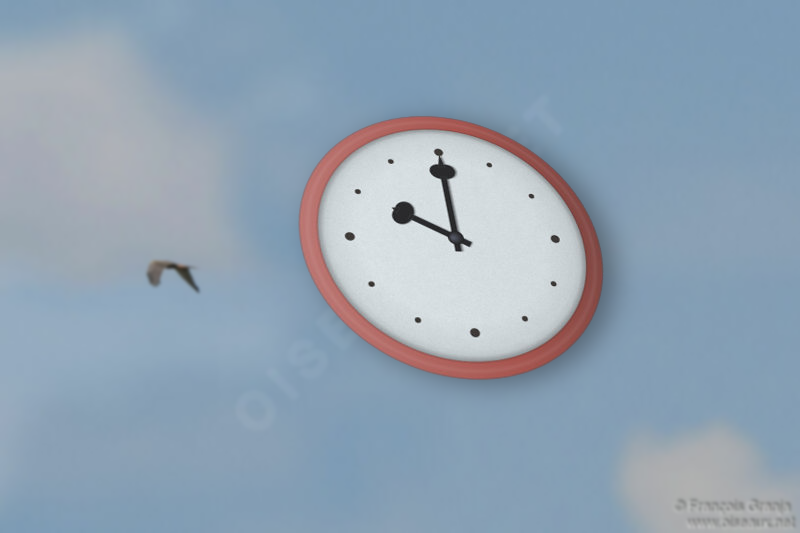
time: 10:00
